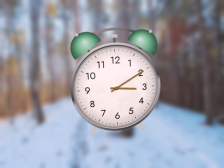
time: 3:10
